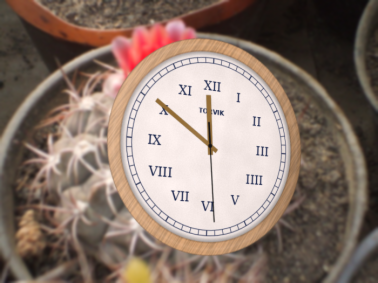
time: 11:50:29
